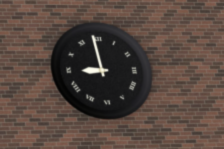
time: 8:59
